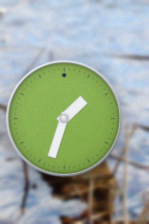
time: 1:33
